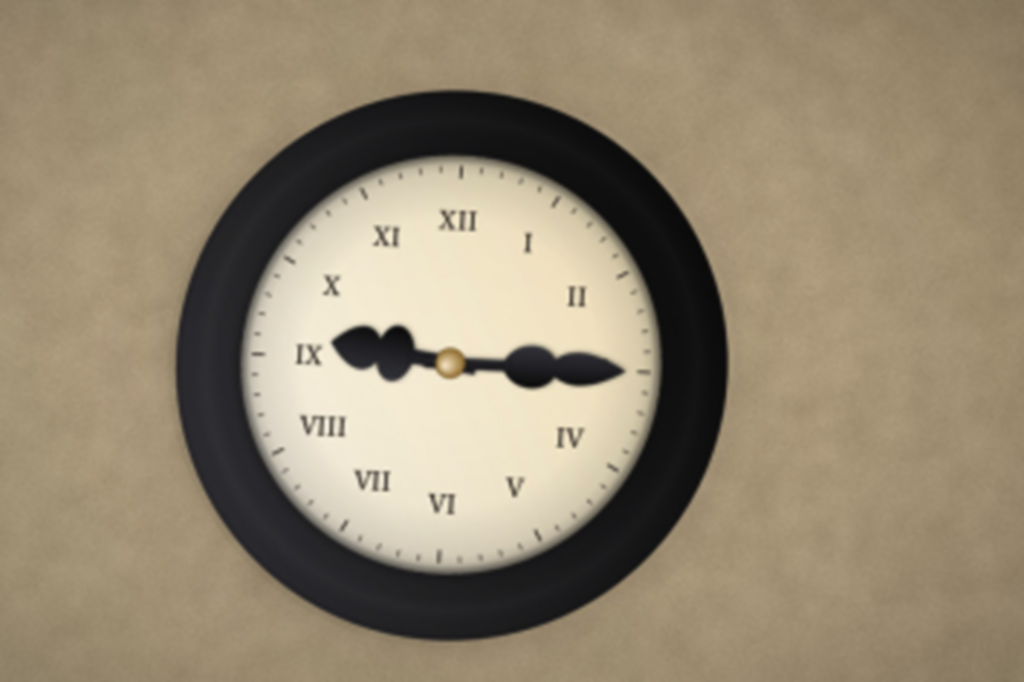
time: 9:15
